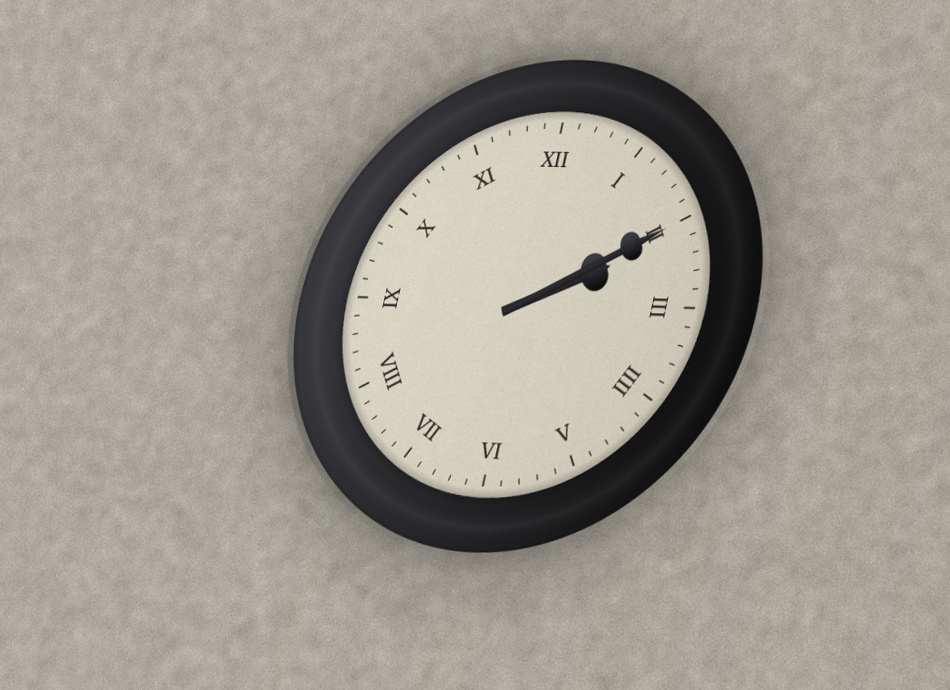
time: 2:10
